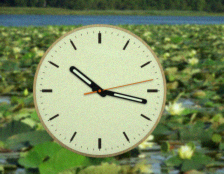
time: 10:17:13
